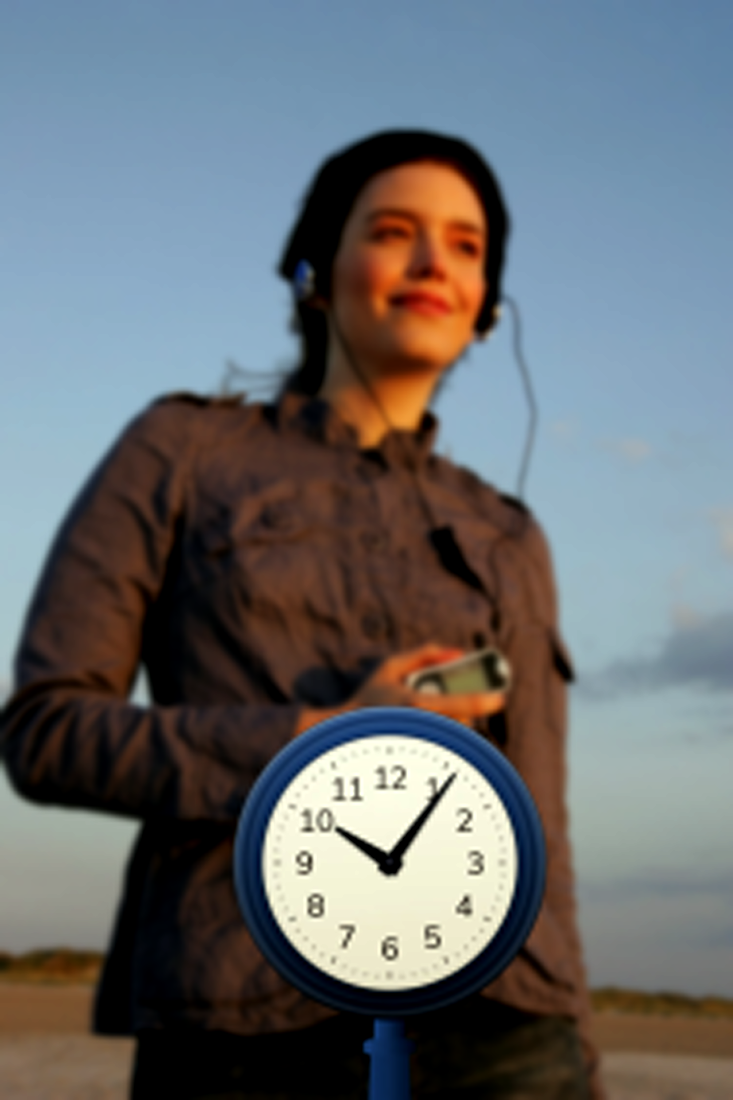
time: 10:06
